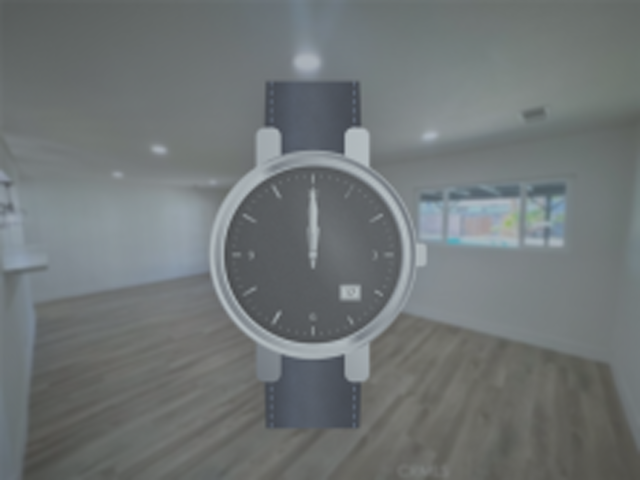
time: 12:00
